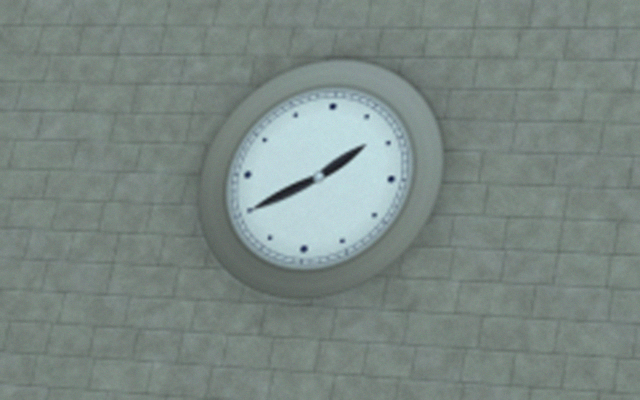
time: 1:40
